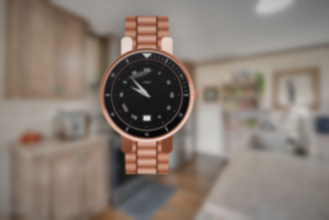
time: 9:53
